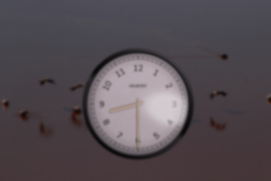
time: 8:30
